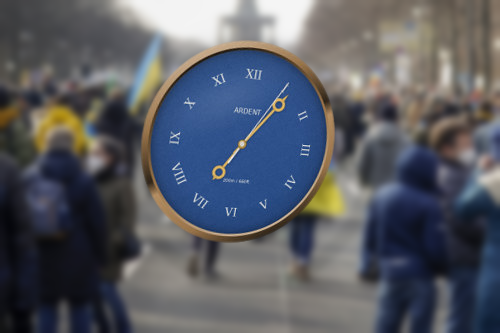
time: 7:06:05
